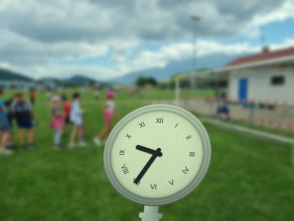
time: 9:35
